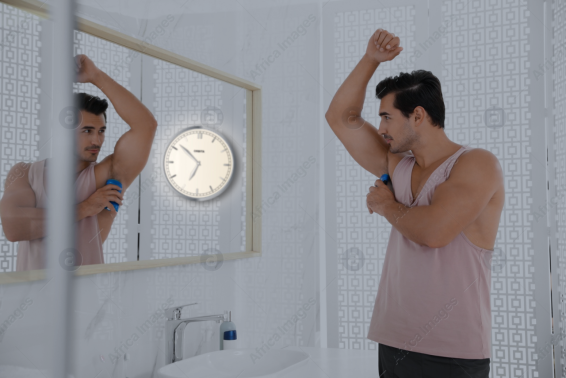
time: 6:52
